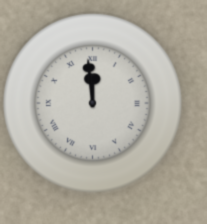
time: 11:59
